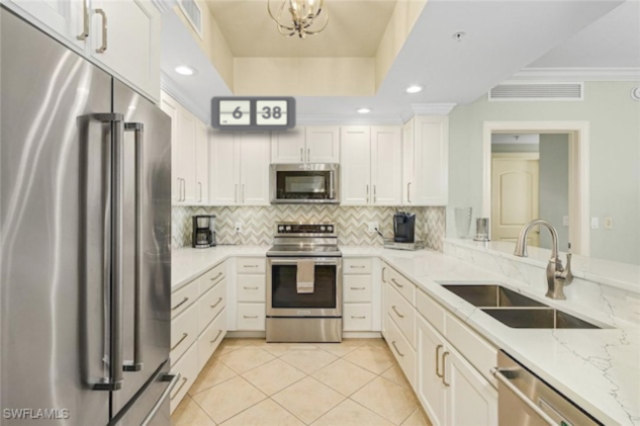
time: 6:38
